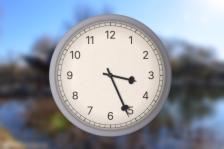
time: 3:26
